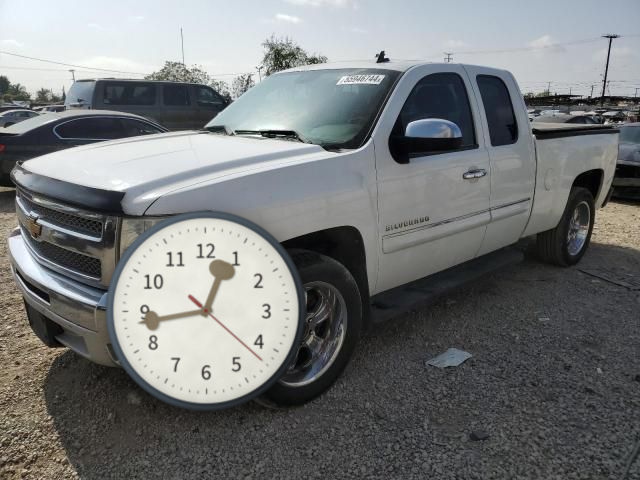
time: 12:43:22
